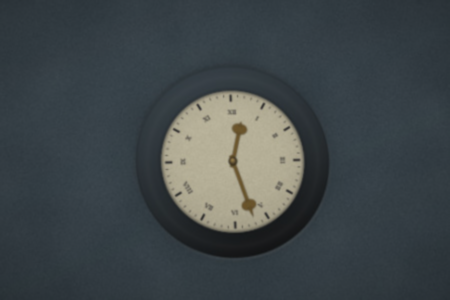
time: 12:27
